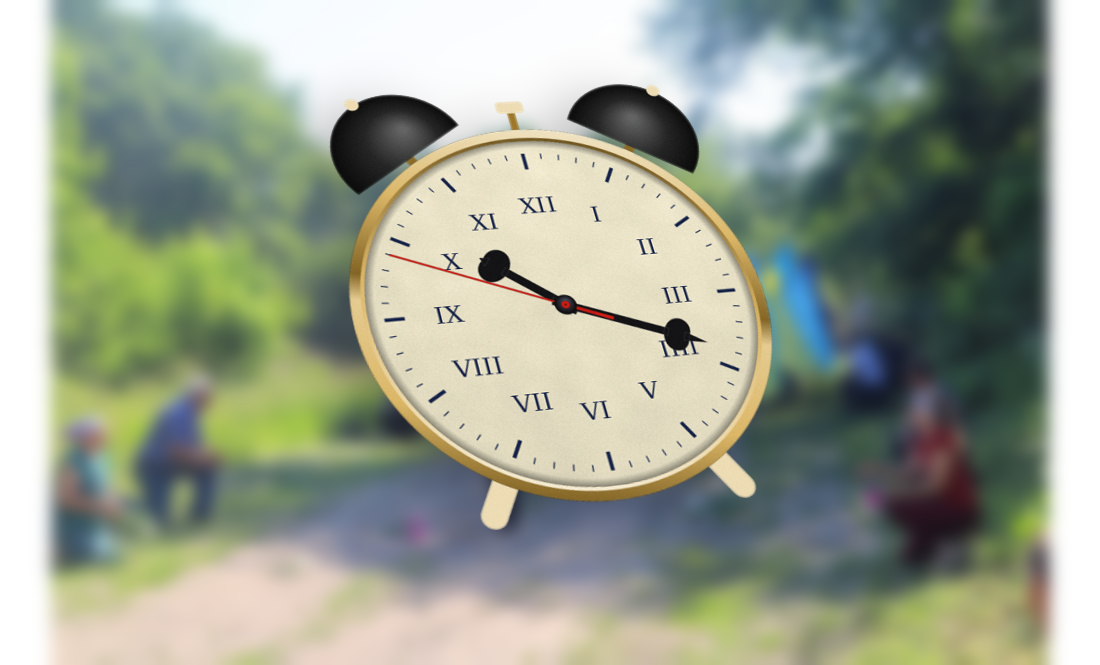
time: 10:18:49
